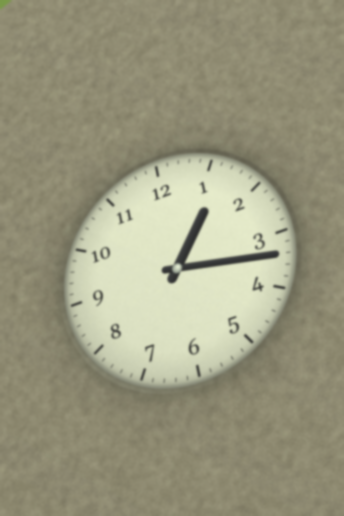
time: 1:17
